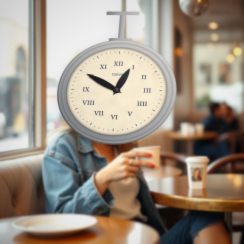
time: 12:50
